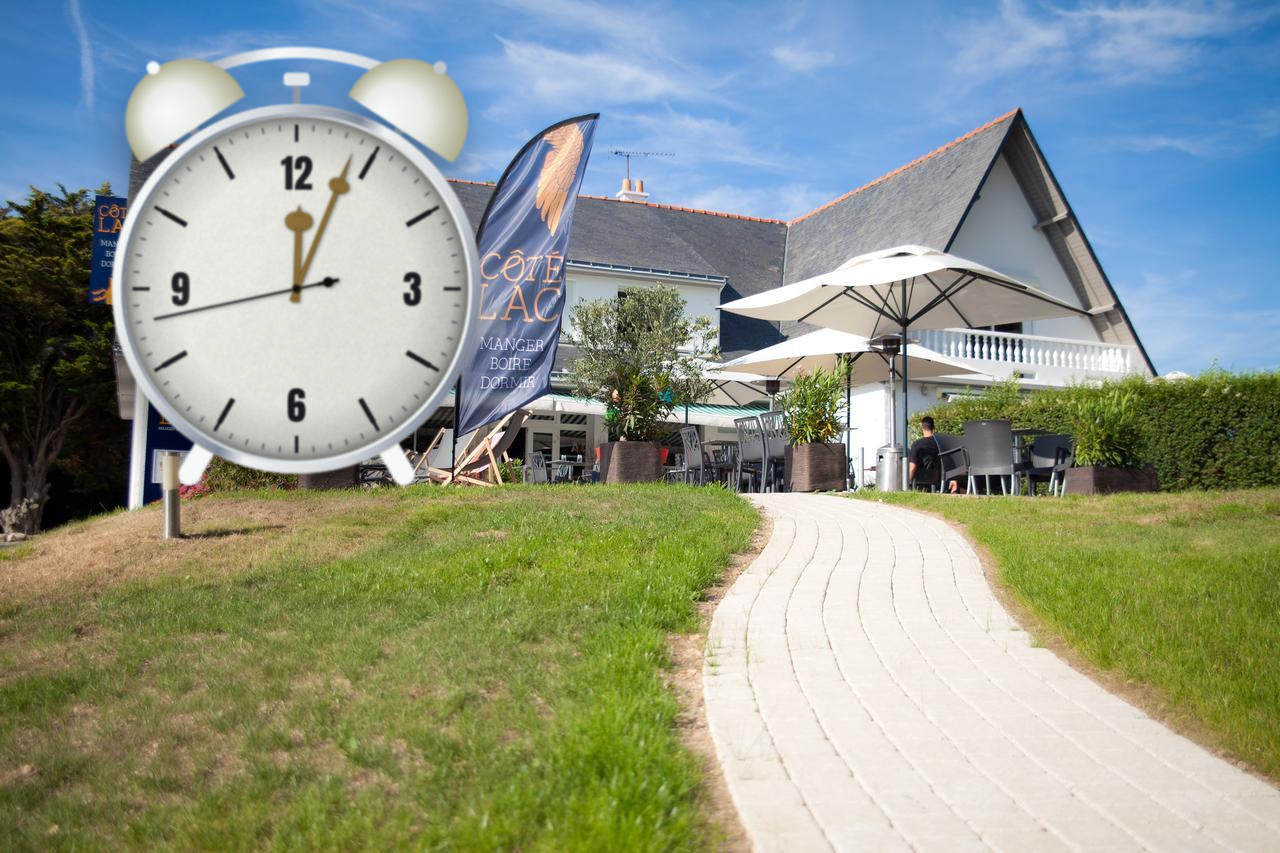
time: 12:03:43
